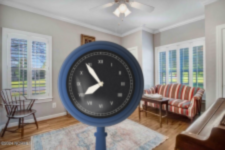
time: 7:54
